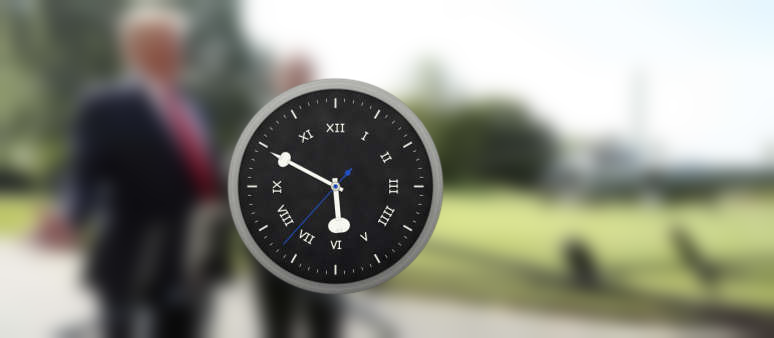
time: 5:49:37
